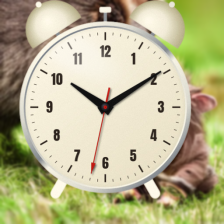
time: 10:09:32
